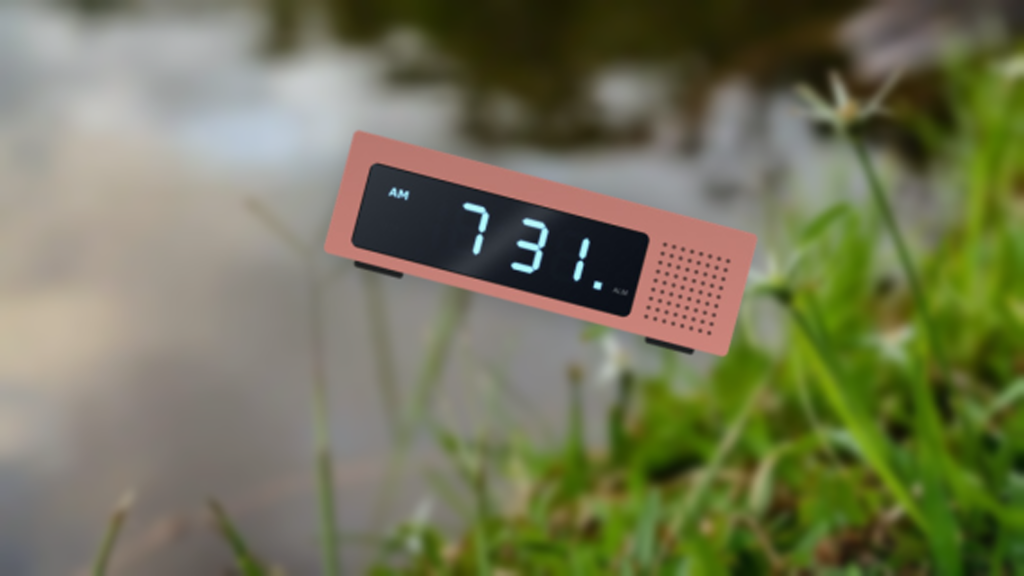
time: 7:31
